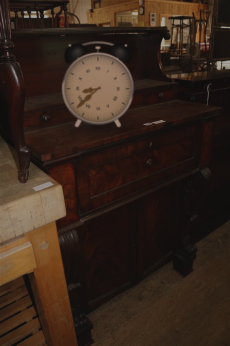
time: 8:38
